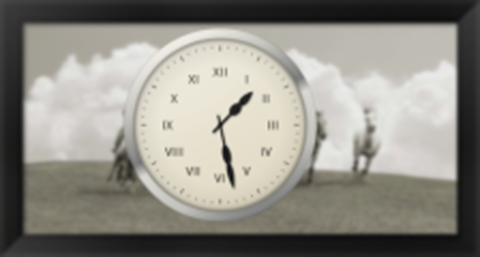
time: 1:28
